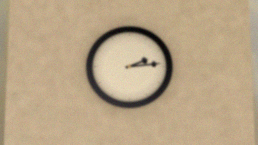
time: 2:14
